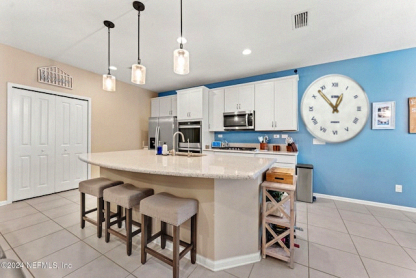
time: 12:53
